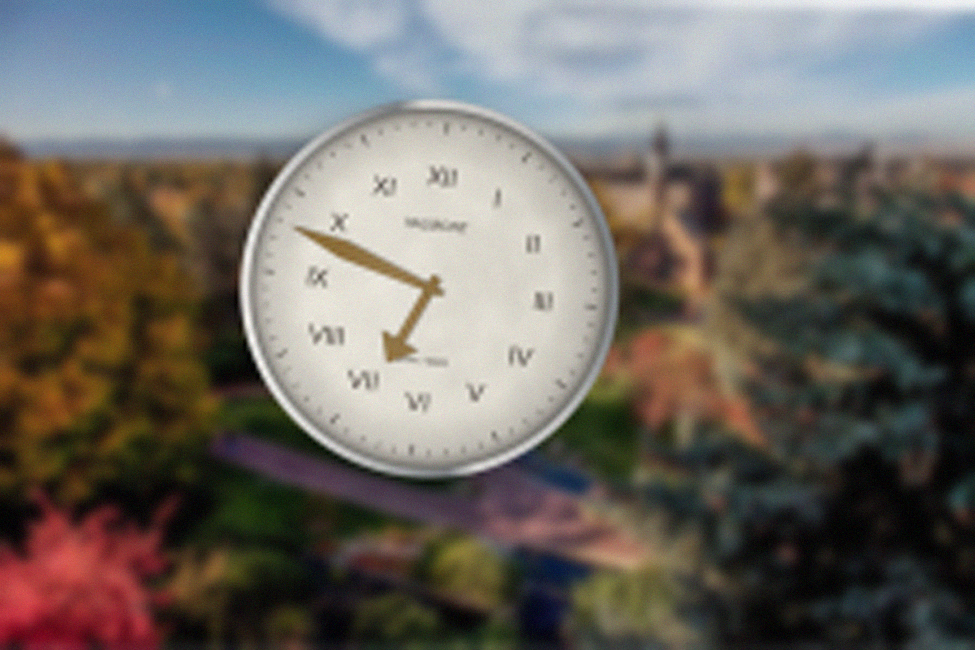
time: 6:48
